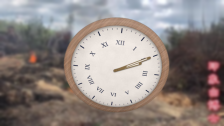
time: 2:10
